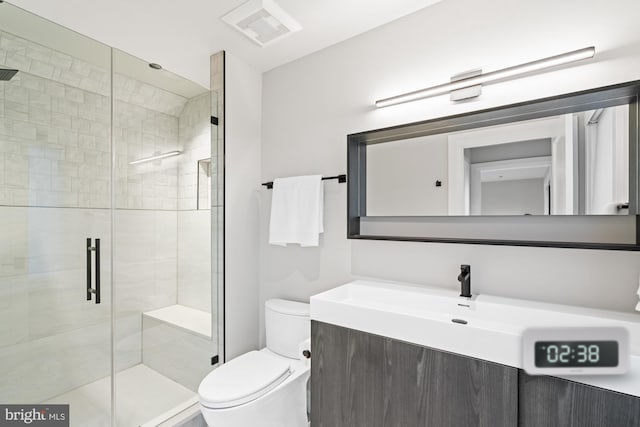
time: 2:38
